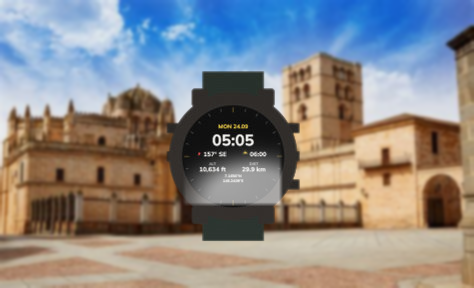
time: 5:05
